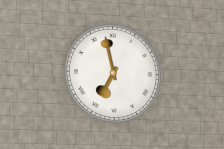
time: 6:58
